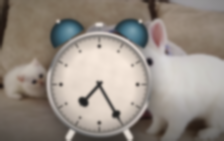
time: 7:25
